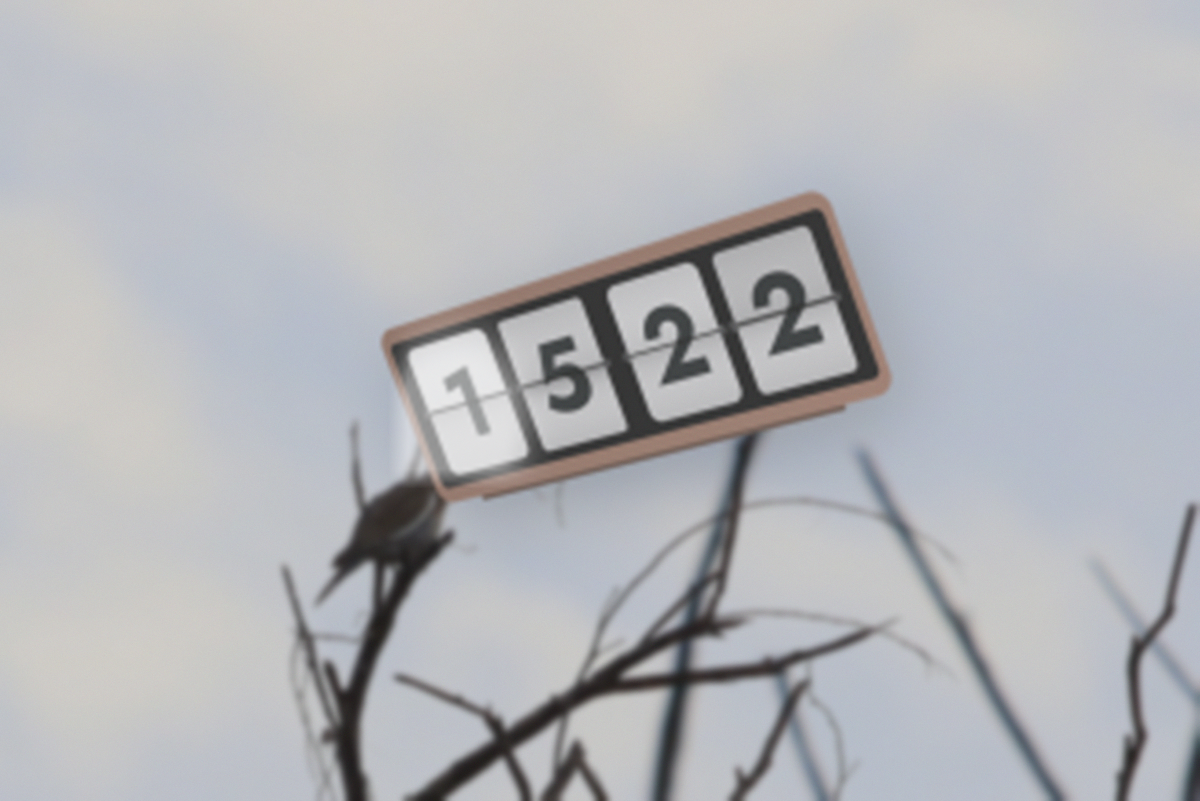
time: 15:22
